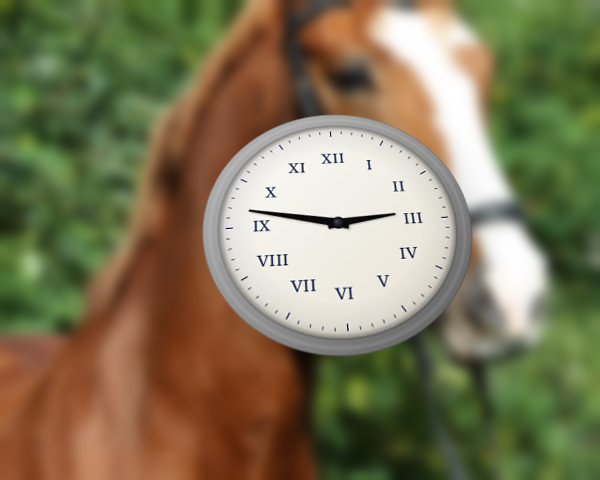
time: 2:47
